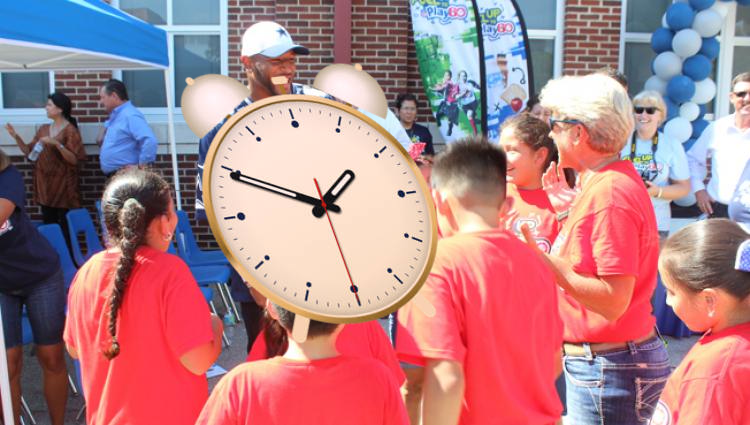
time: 1:49:30
